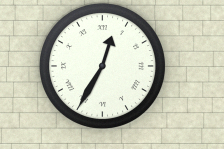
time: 12:35
